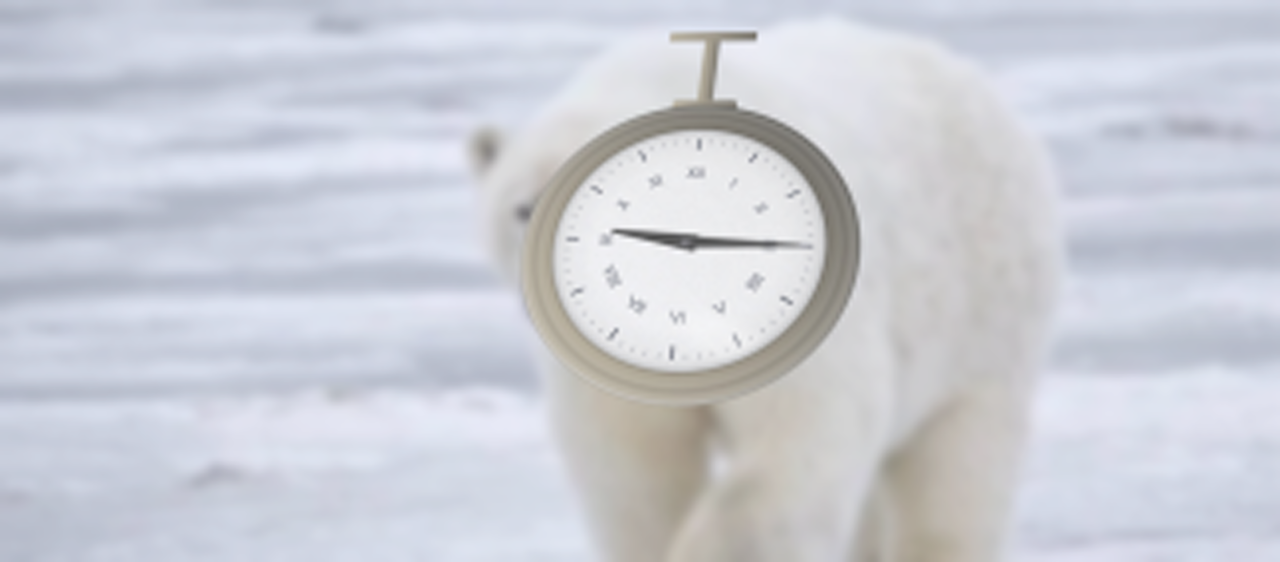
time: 9:15
